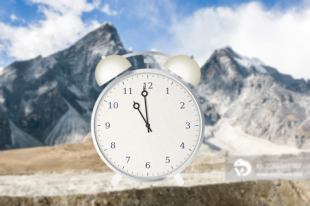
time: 10:59
